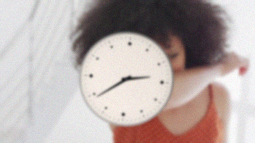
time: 2:39
